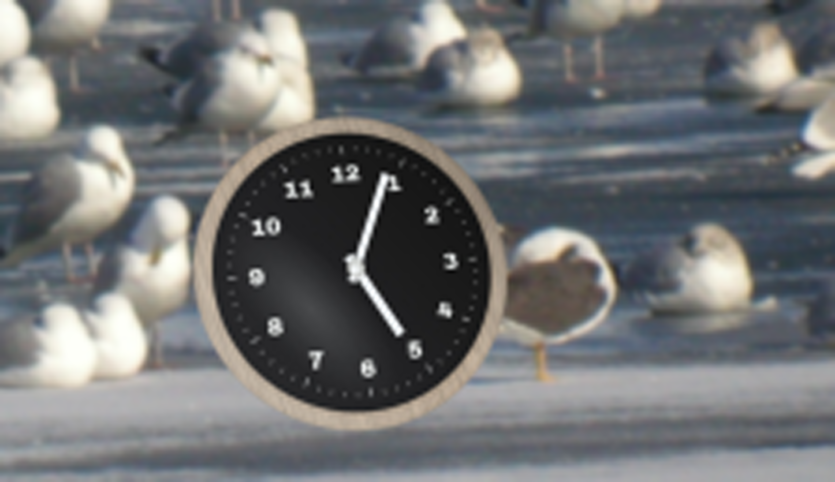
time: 5:04
